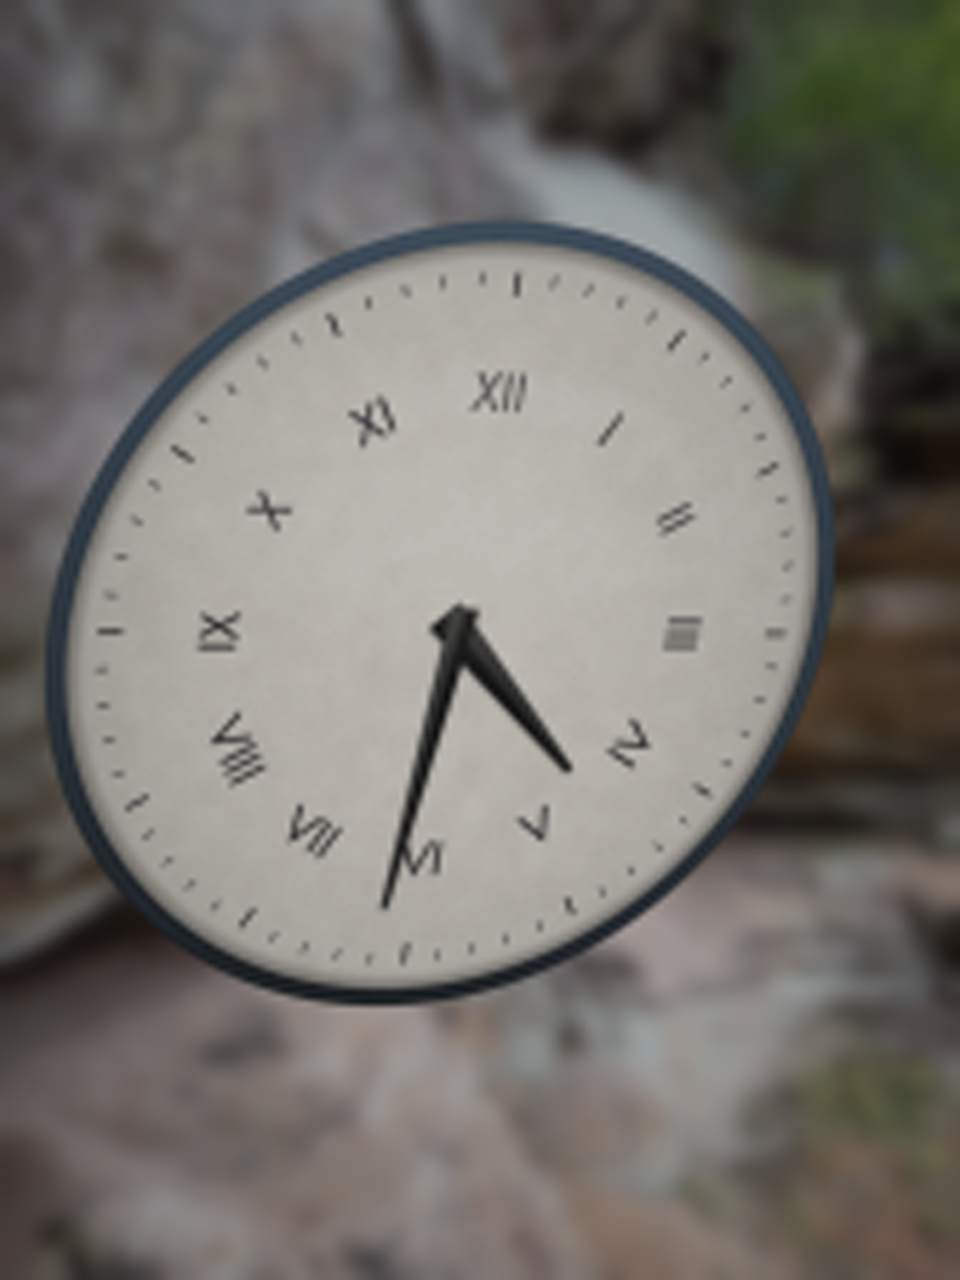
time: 4:31
